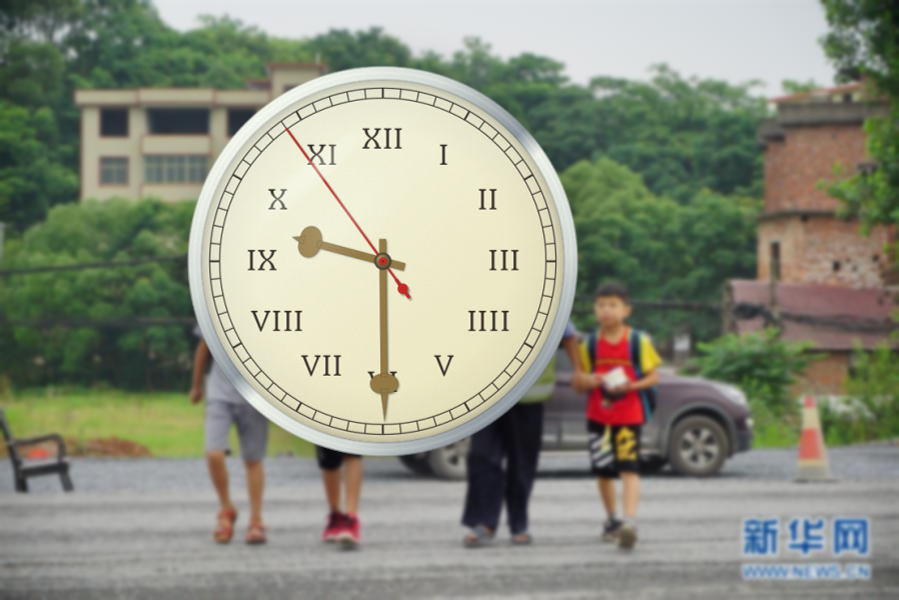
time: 9:29:54
